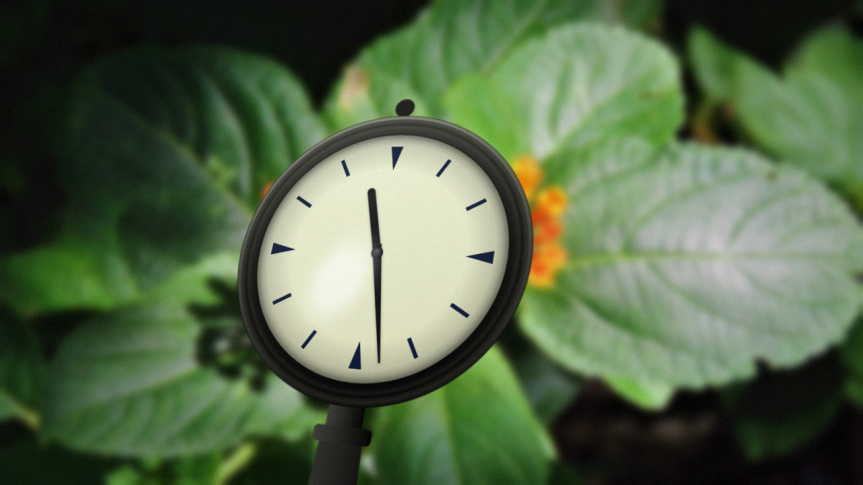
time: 11:28
